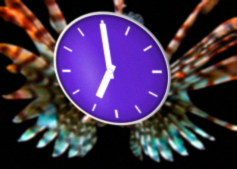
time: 7:00
